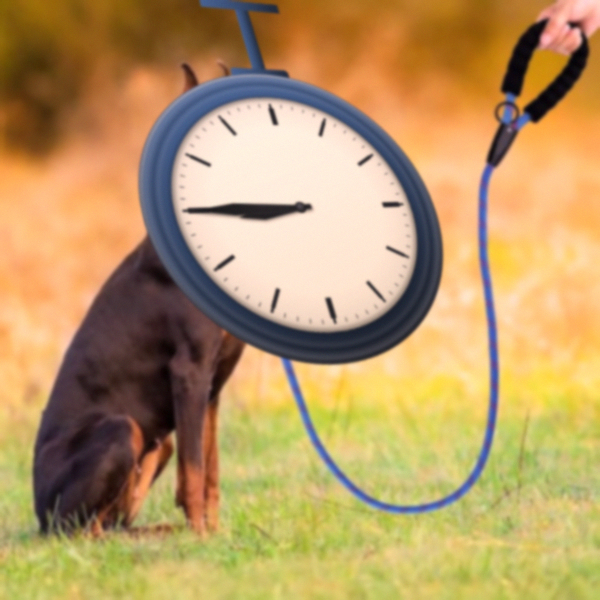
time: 8:45
